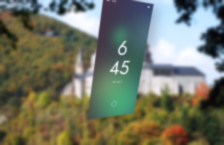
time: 6:45
